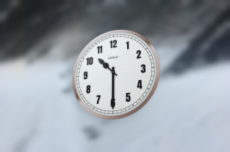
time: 10:30
